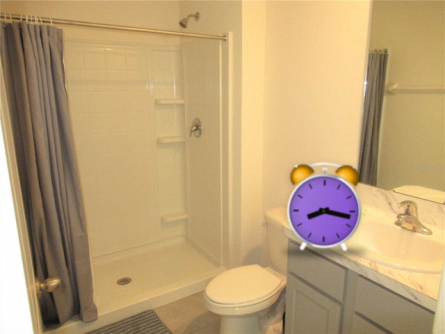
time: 8:17
